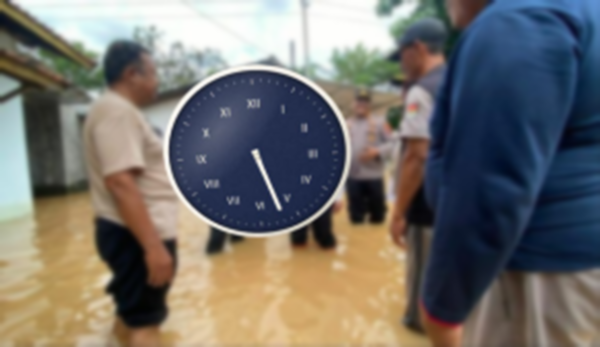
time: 5:27
